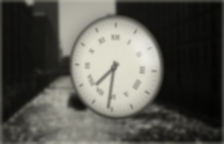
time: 7:31
